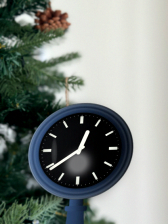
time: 12:39
